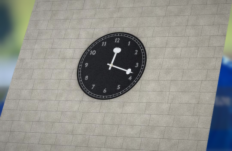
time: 12:18
